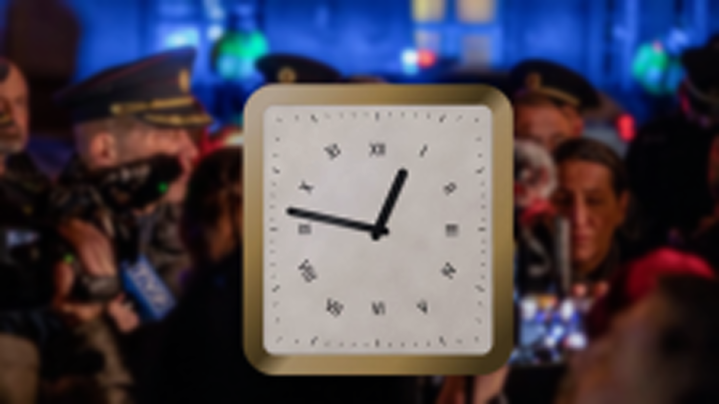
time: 12:47
